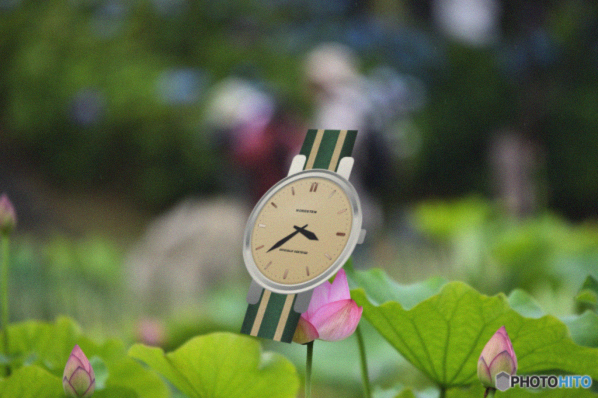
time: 3:38
